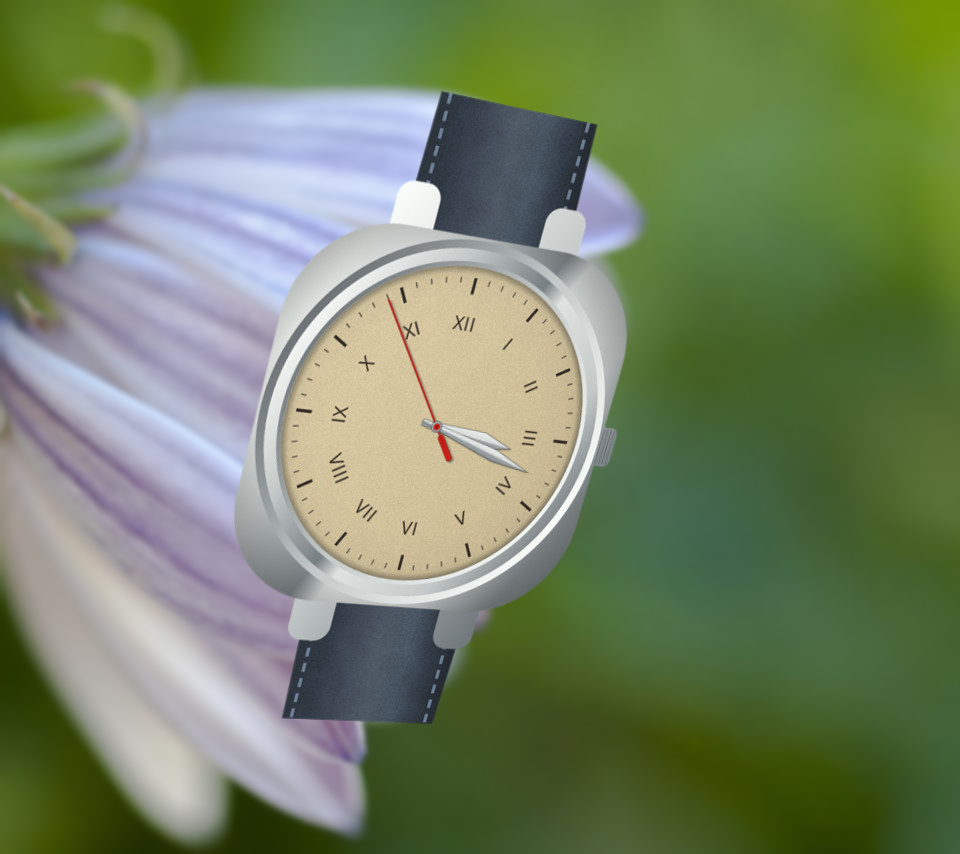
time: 3:17:54
